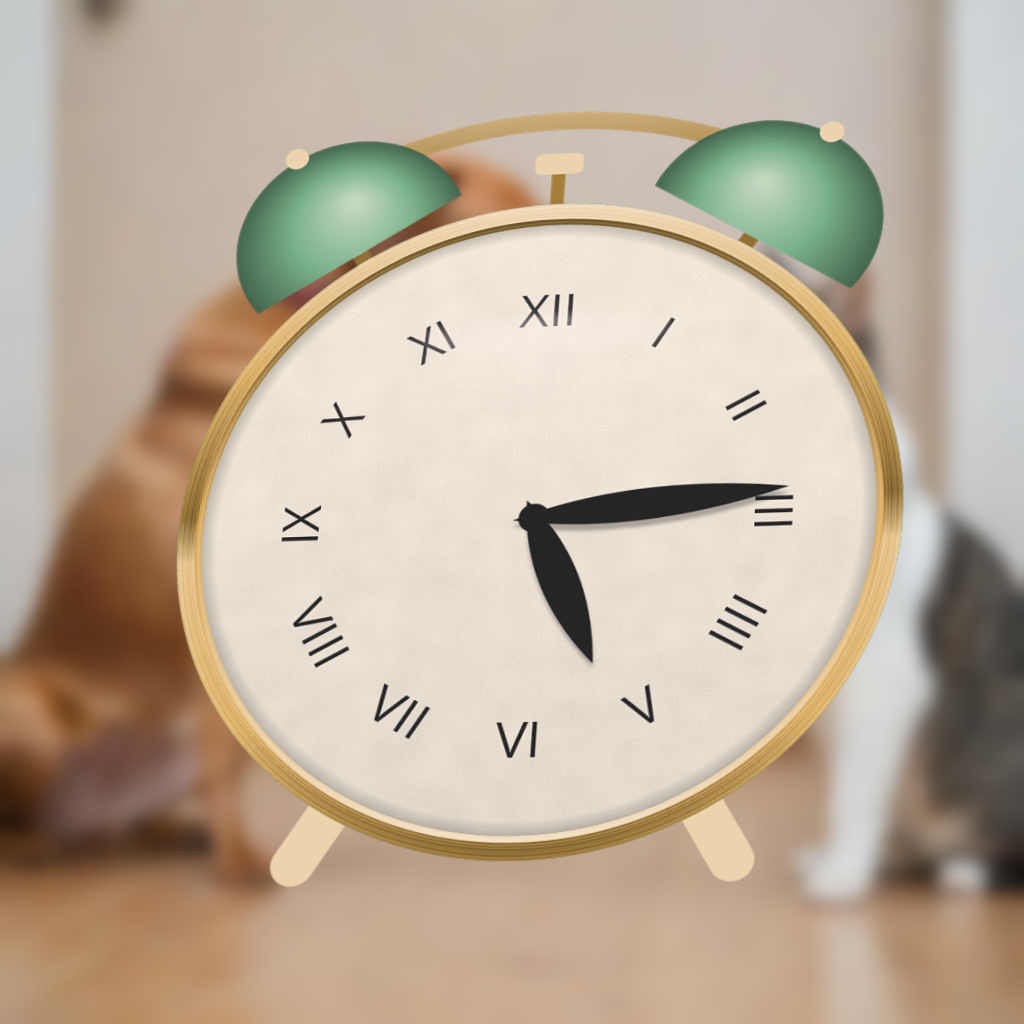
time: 5:14
